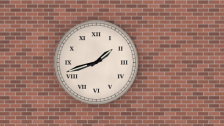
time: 1:42
